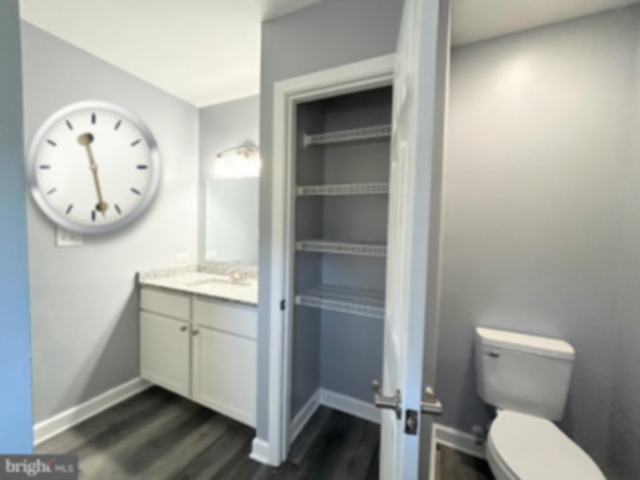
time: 11:28
